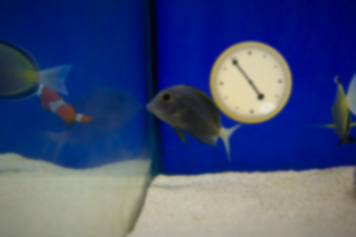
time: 4:54
